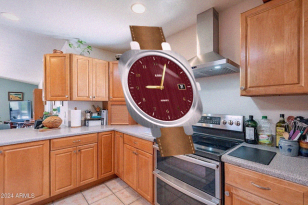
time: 9:04
